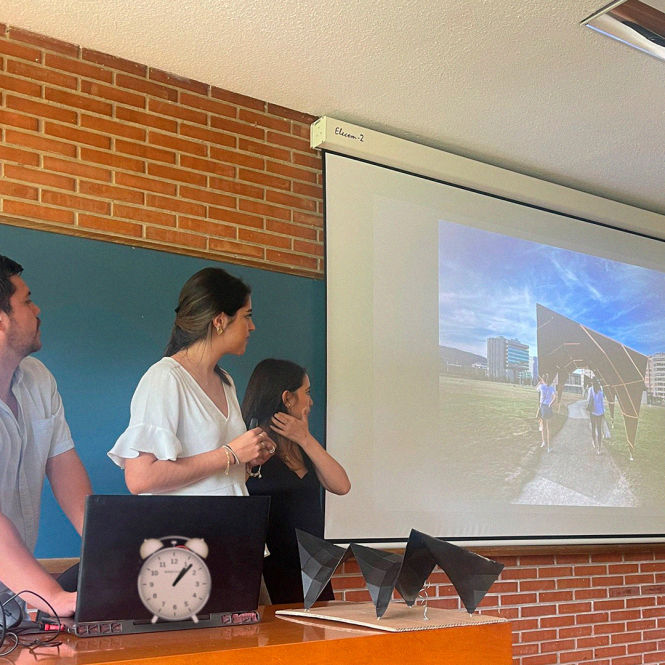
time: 1:07
